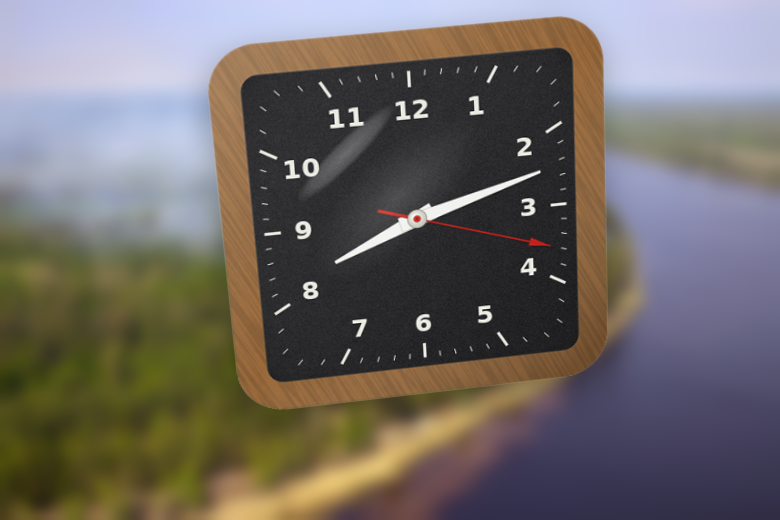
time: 8:12:18
